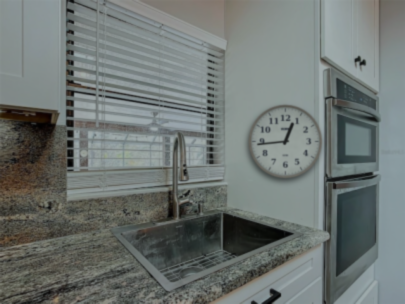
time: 12:44
